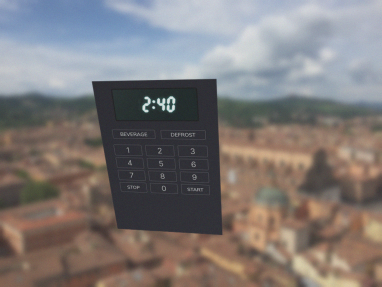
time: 2:40
